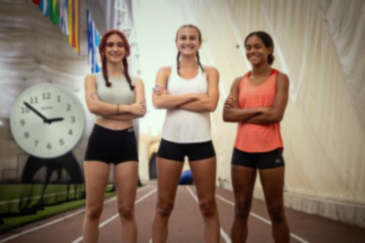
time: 2:52
